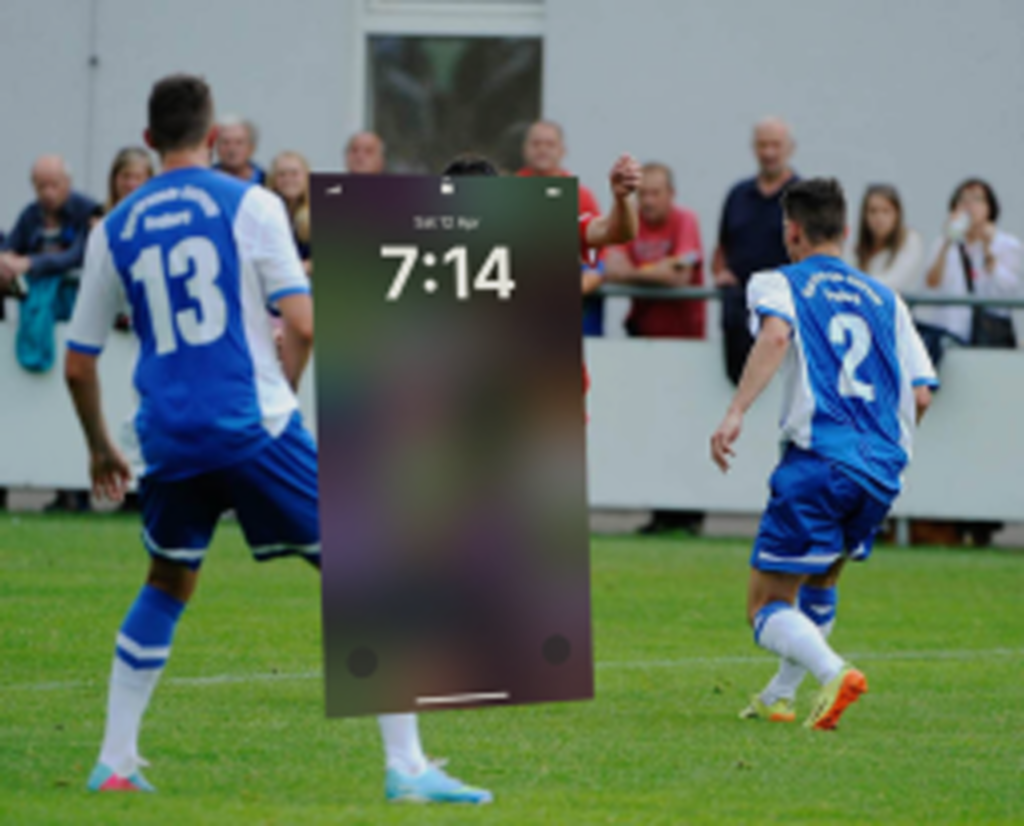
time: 7:14
